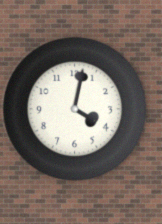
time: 4:02
